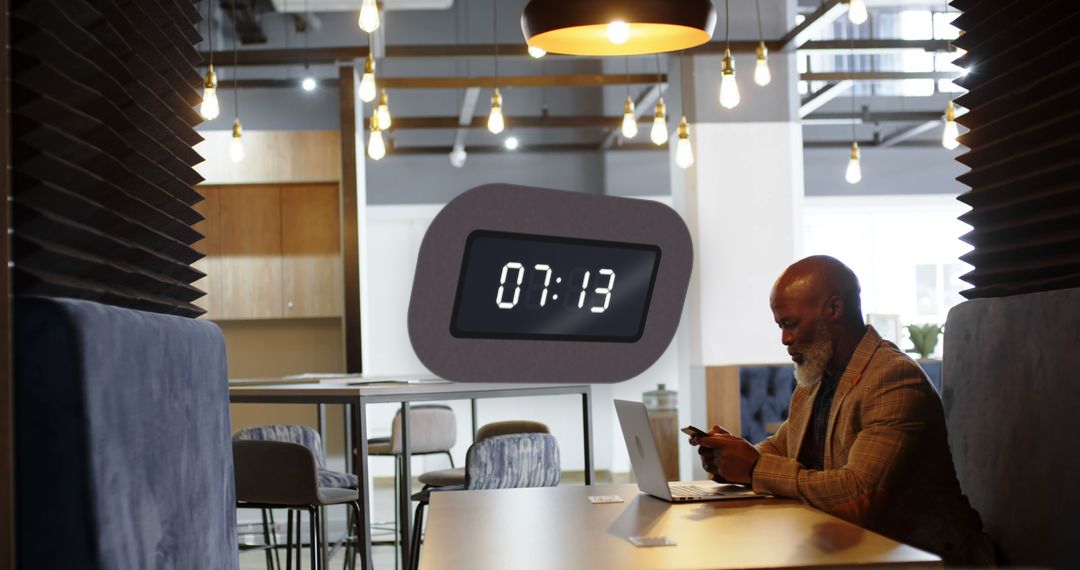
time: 7:13
